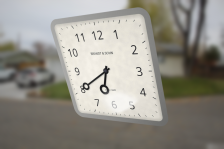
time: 6:40
